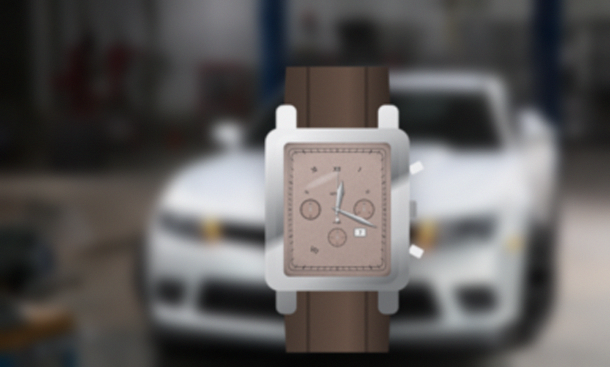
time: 12:19
